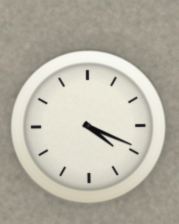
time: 4:19
